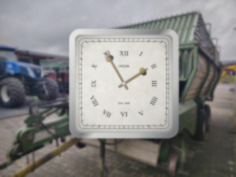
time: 1:55
